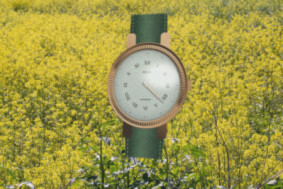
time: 4:22
